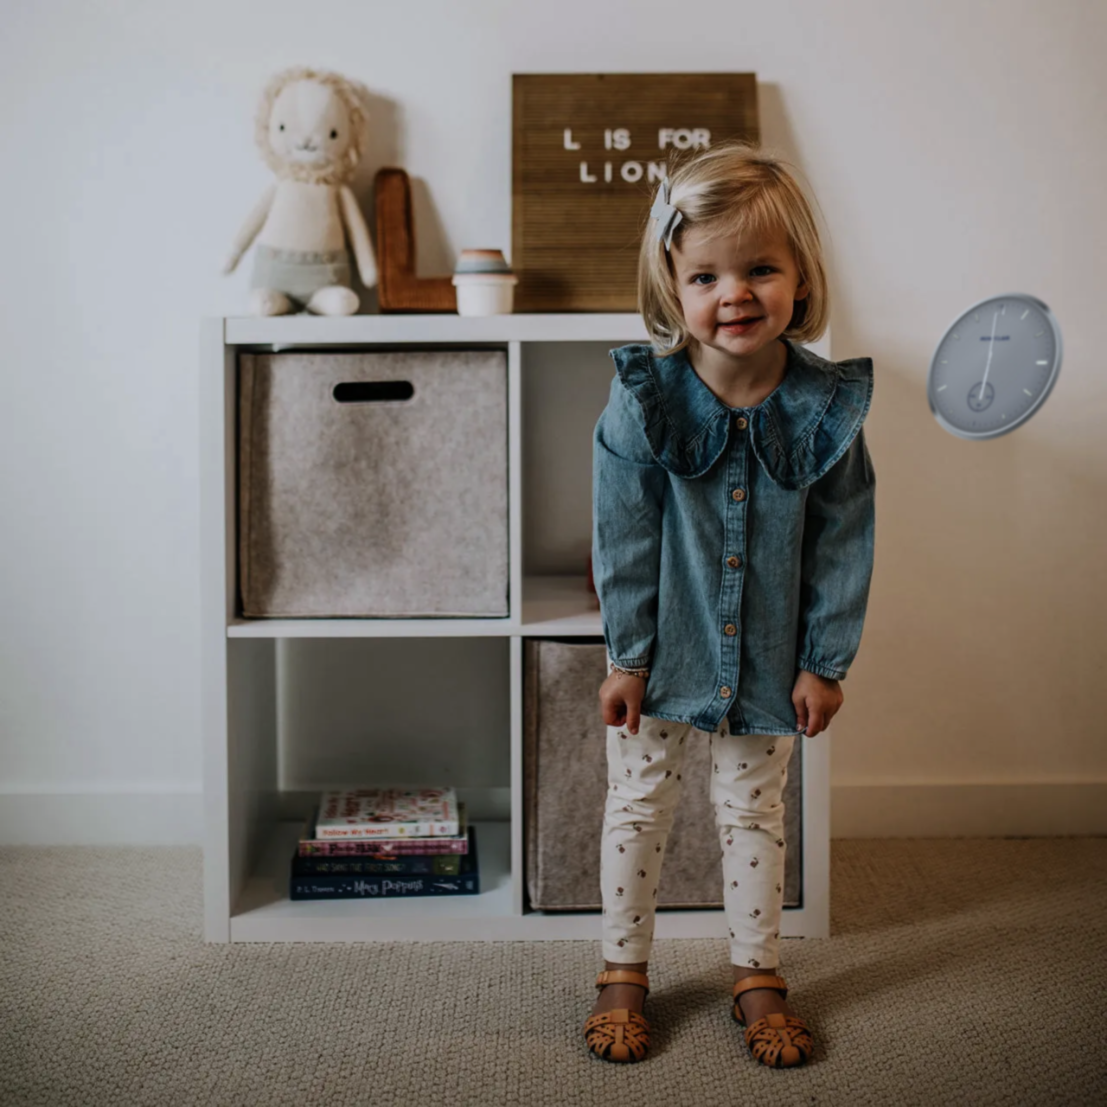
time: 5:59
